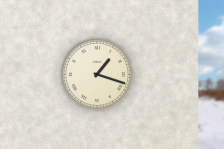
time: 1:18
